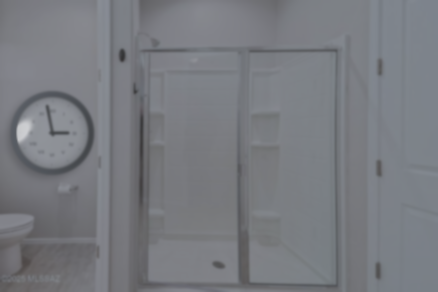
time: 2:58
